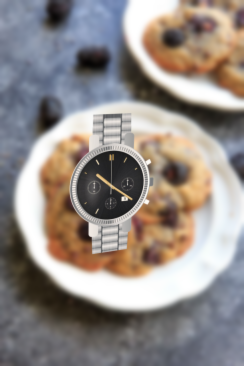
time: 10:21
